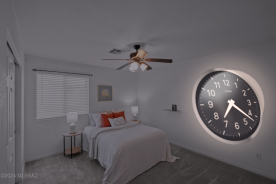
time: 7:22
